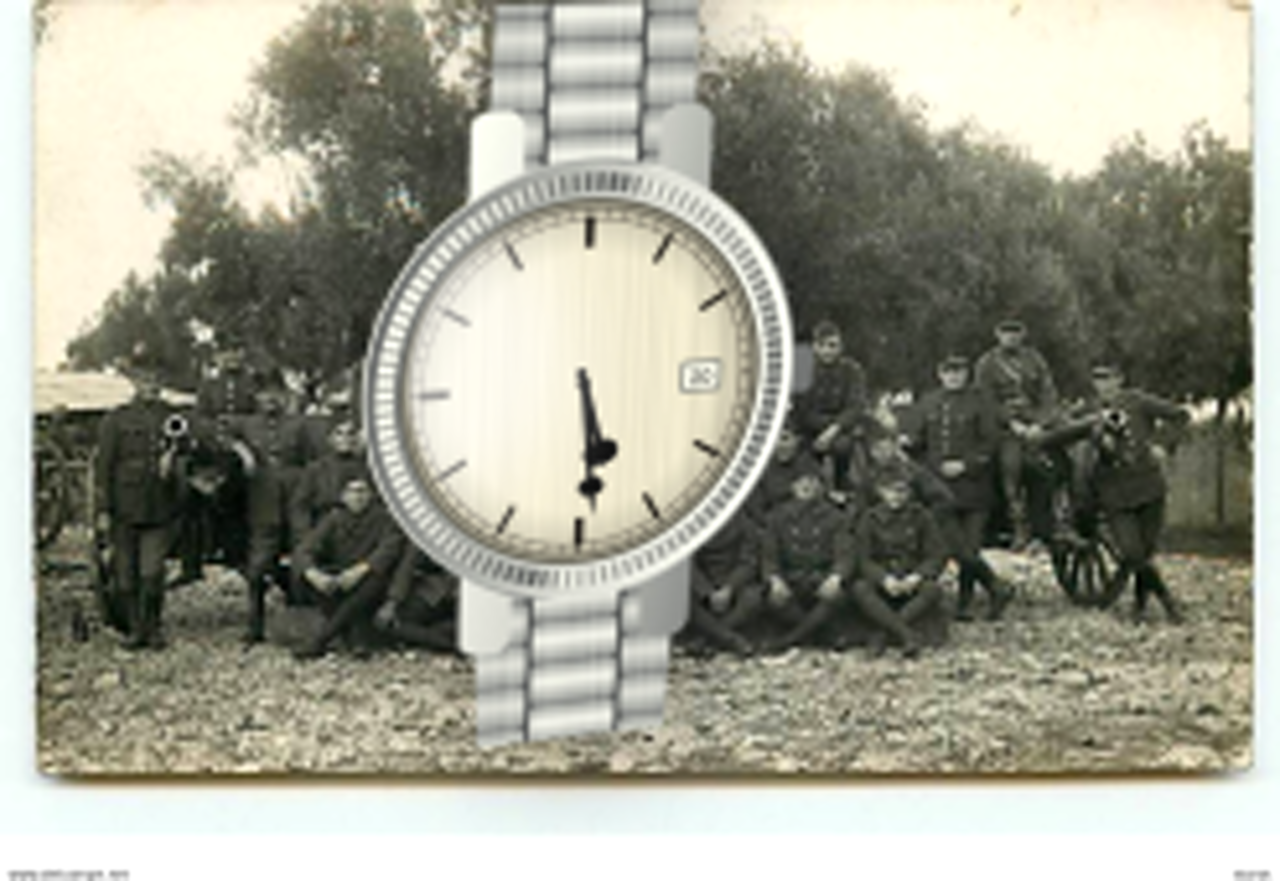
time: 5:29
